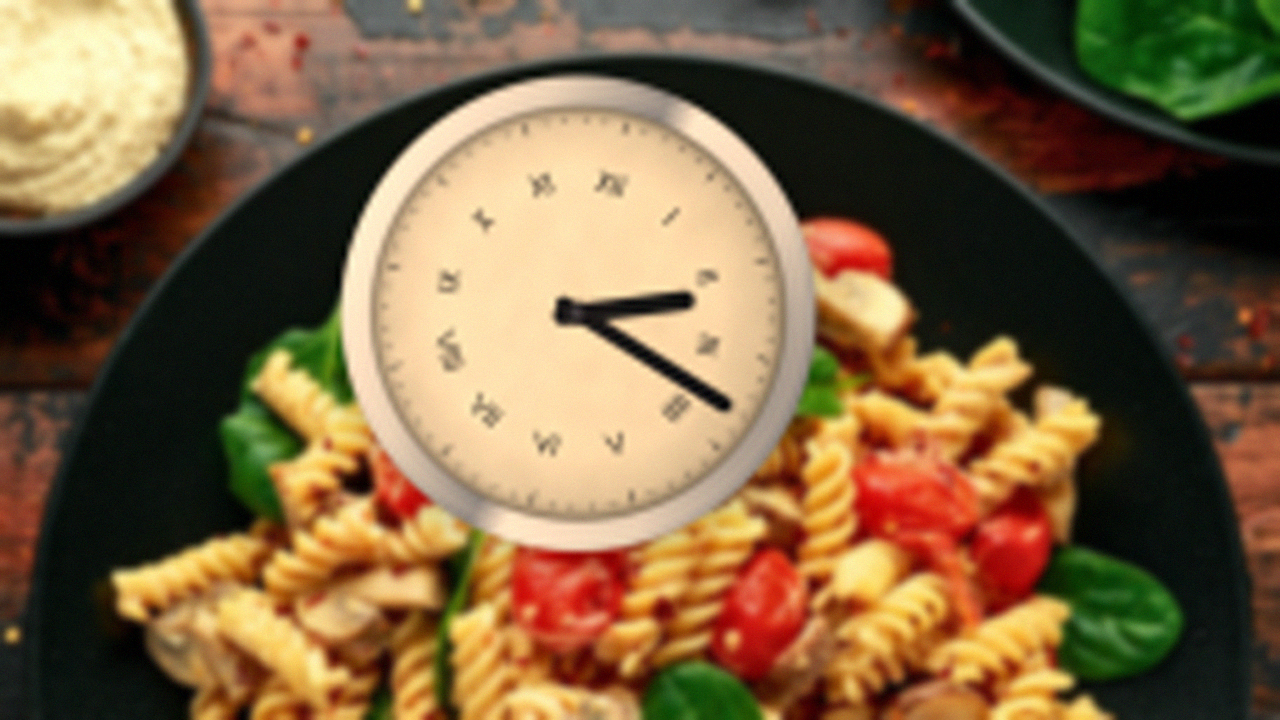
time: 2:18
